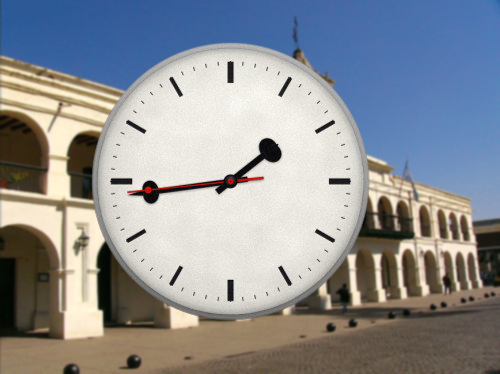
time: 1:43:44
